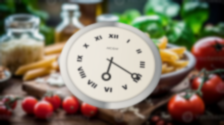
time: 6:20
